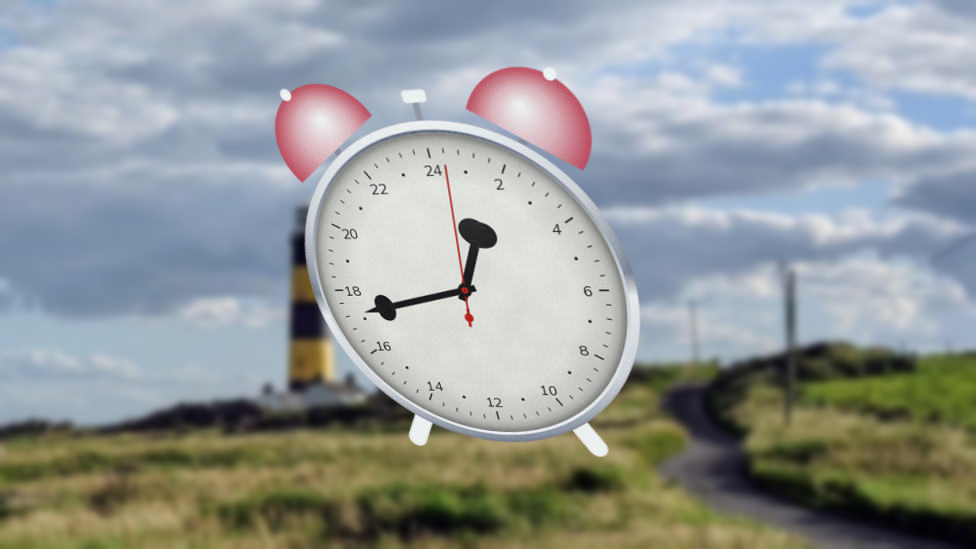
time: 1:43:01
